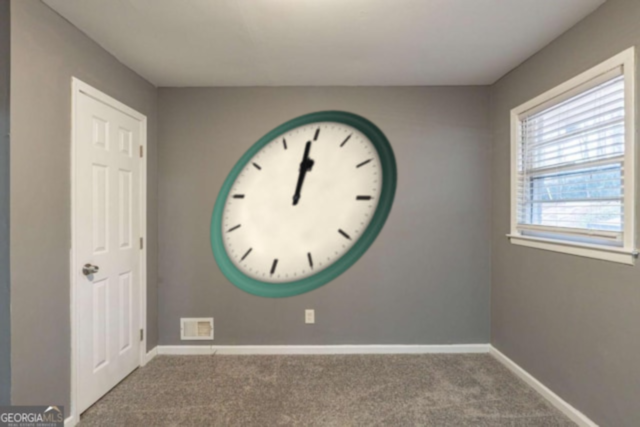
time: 11:59
